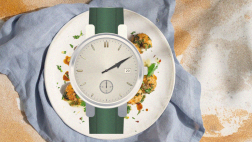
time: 2:10
